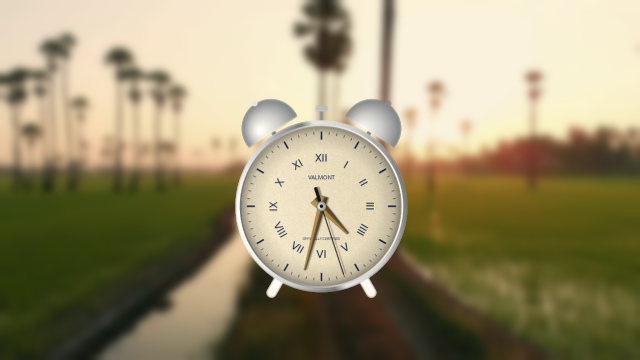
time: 4:32:27
